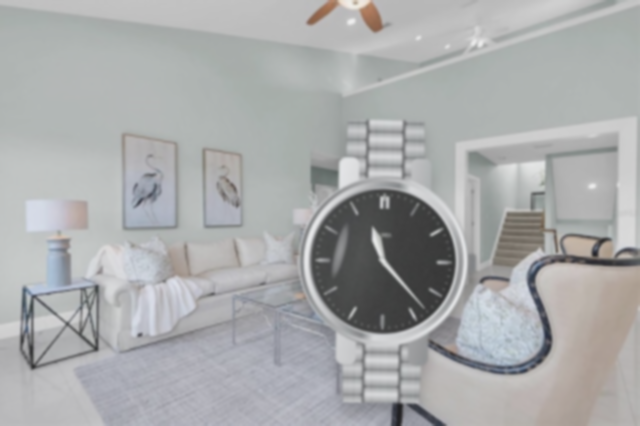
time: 11:23
